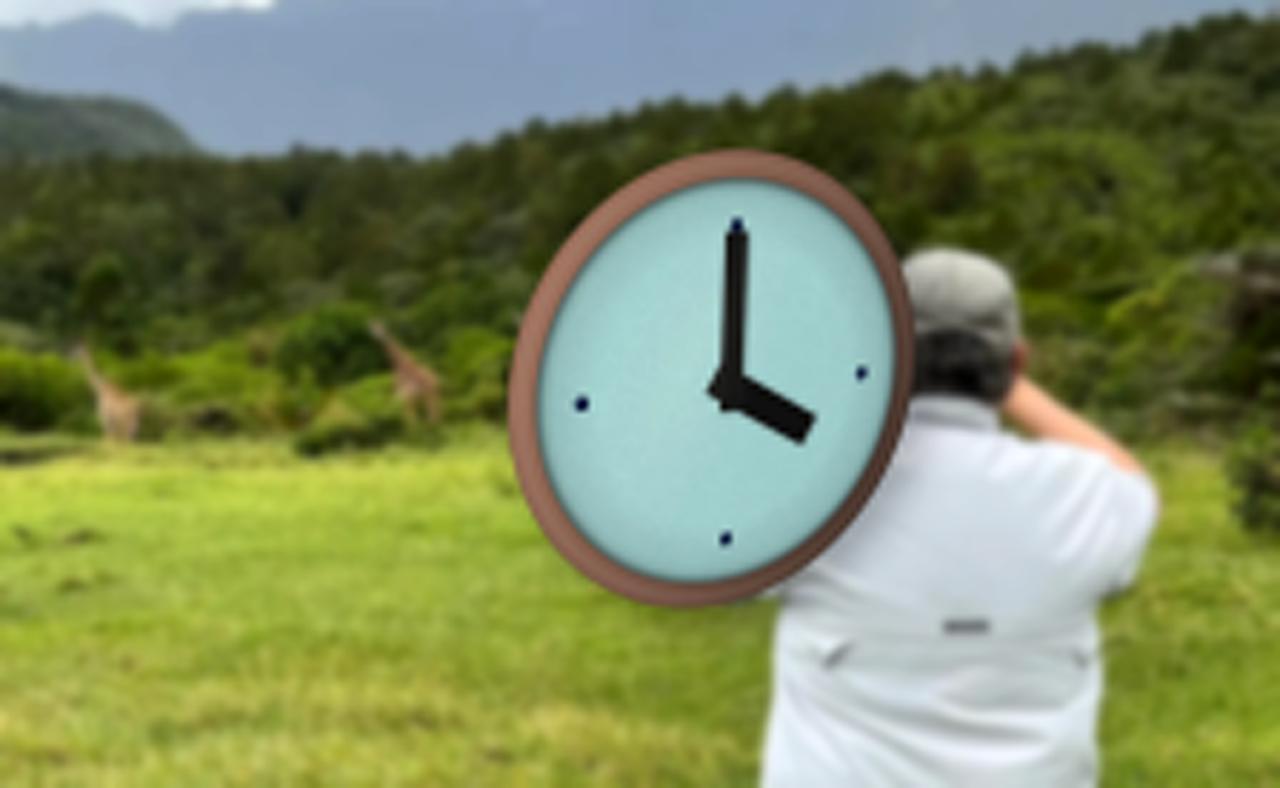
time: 4:00
